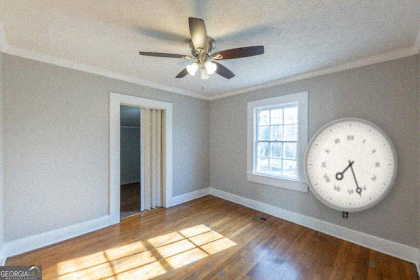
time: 7:27
